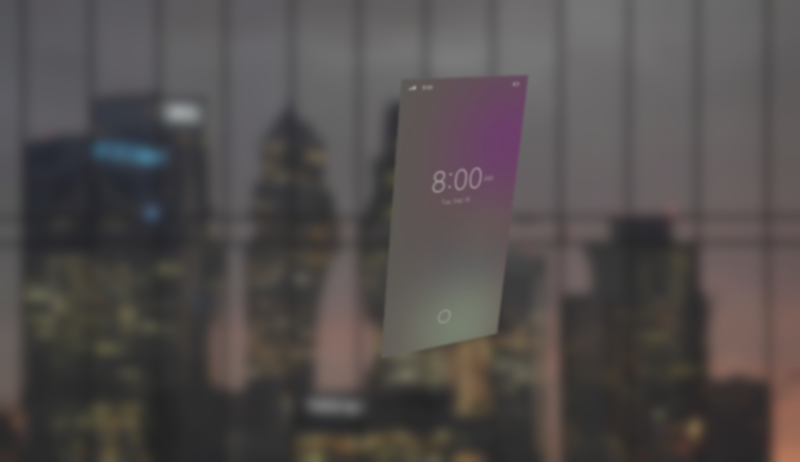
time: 8:00
